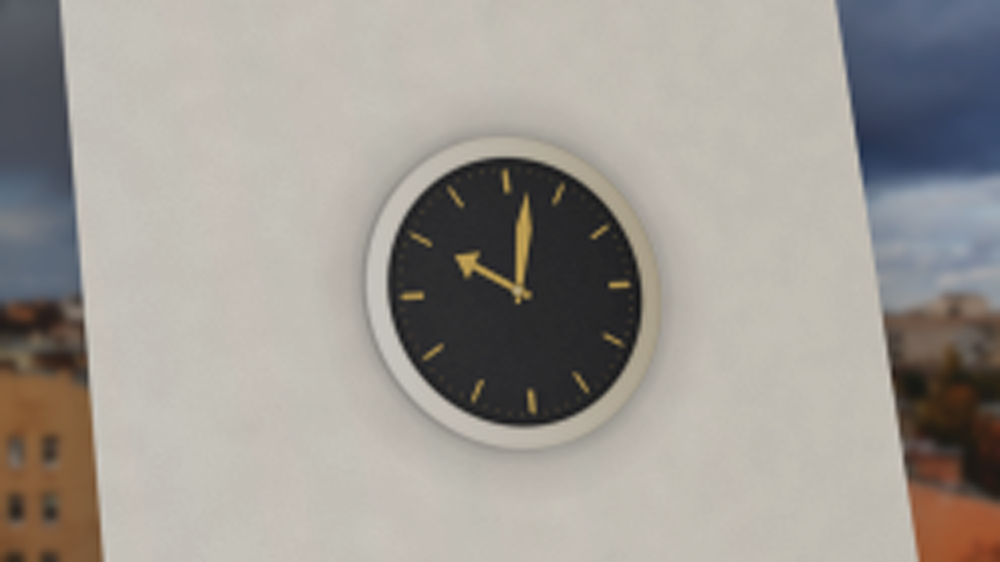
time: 10:02
